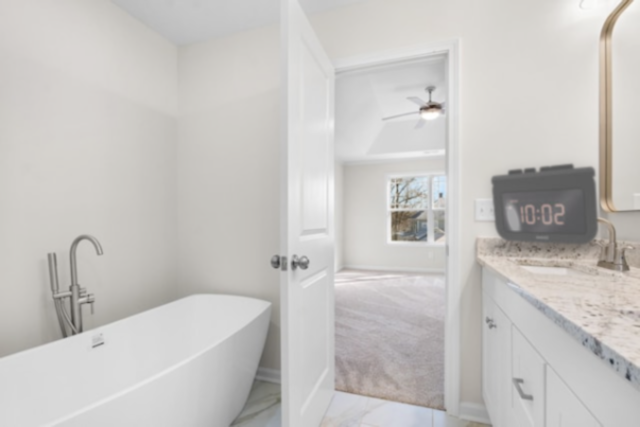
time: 10:02
